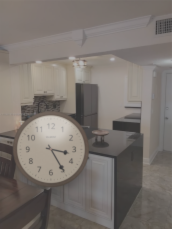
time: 3:25
